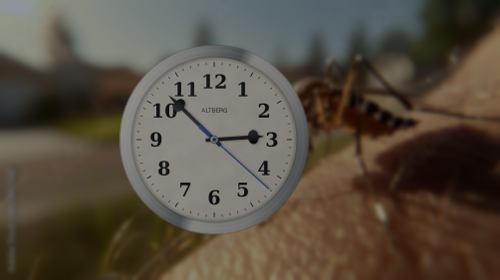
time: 2:52:22
